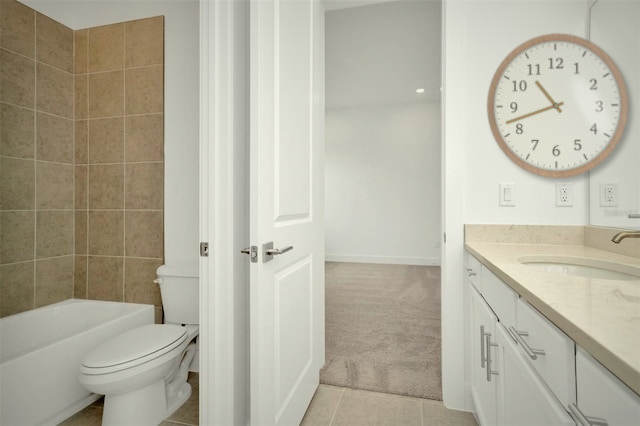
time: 10:42
